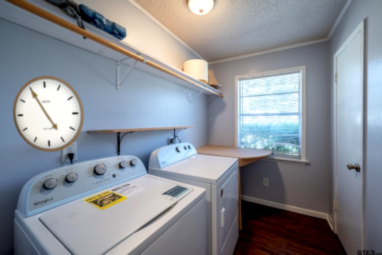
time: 4:55
